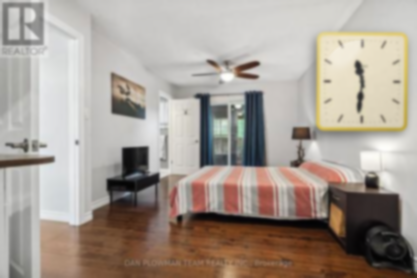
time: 11:31
